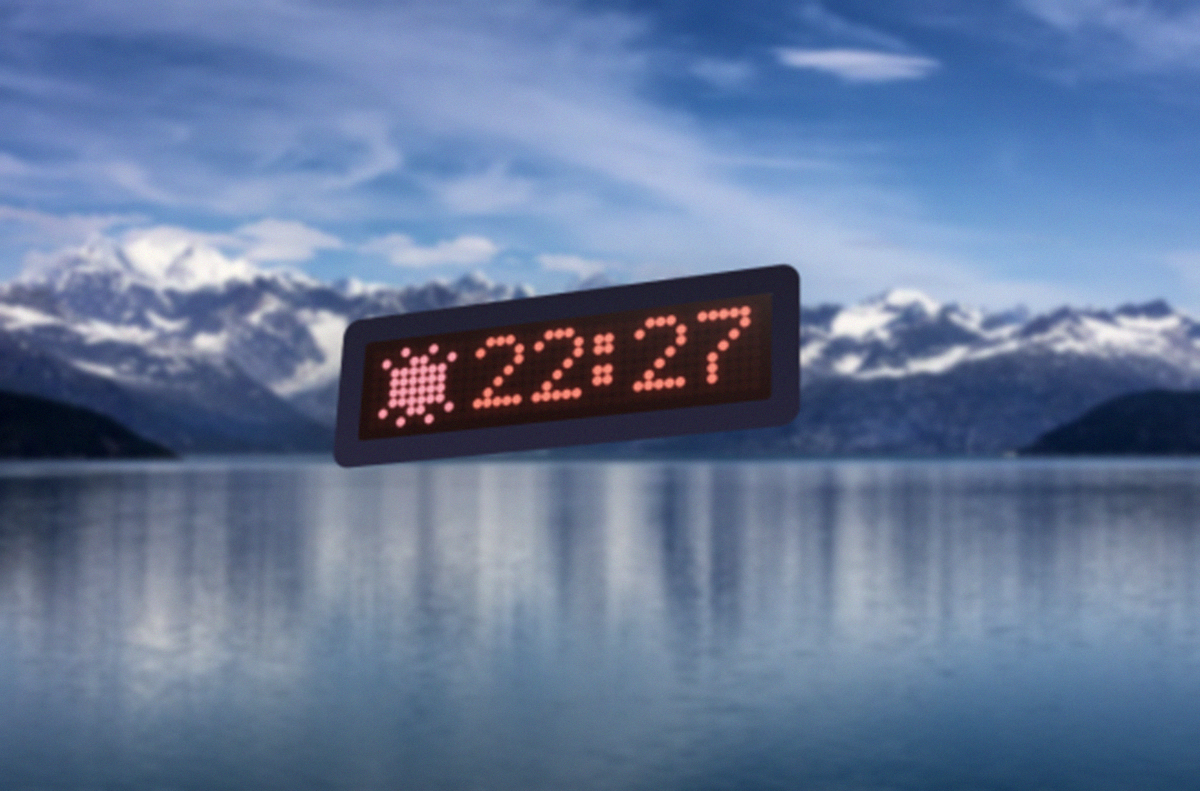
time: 22:27
